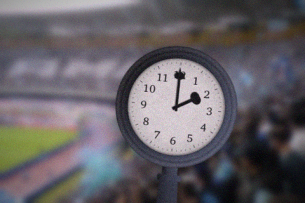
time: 2:00
